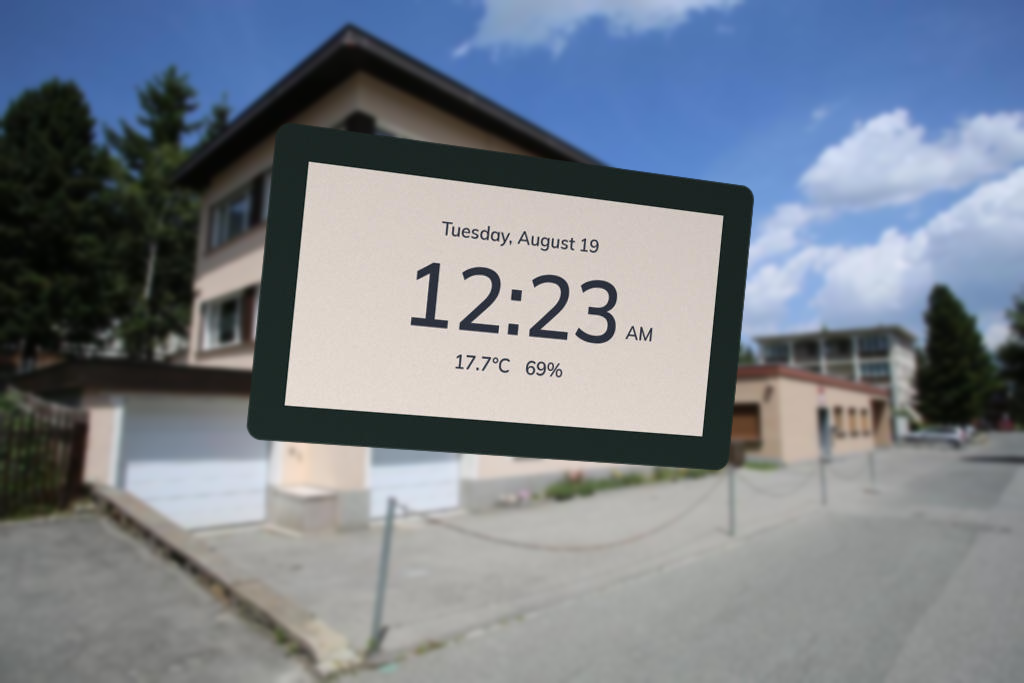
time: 12:23
